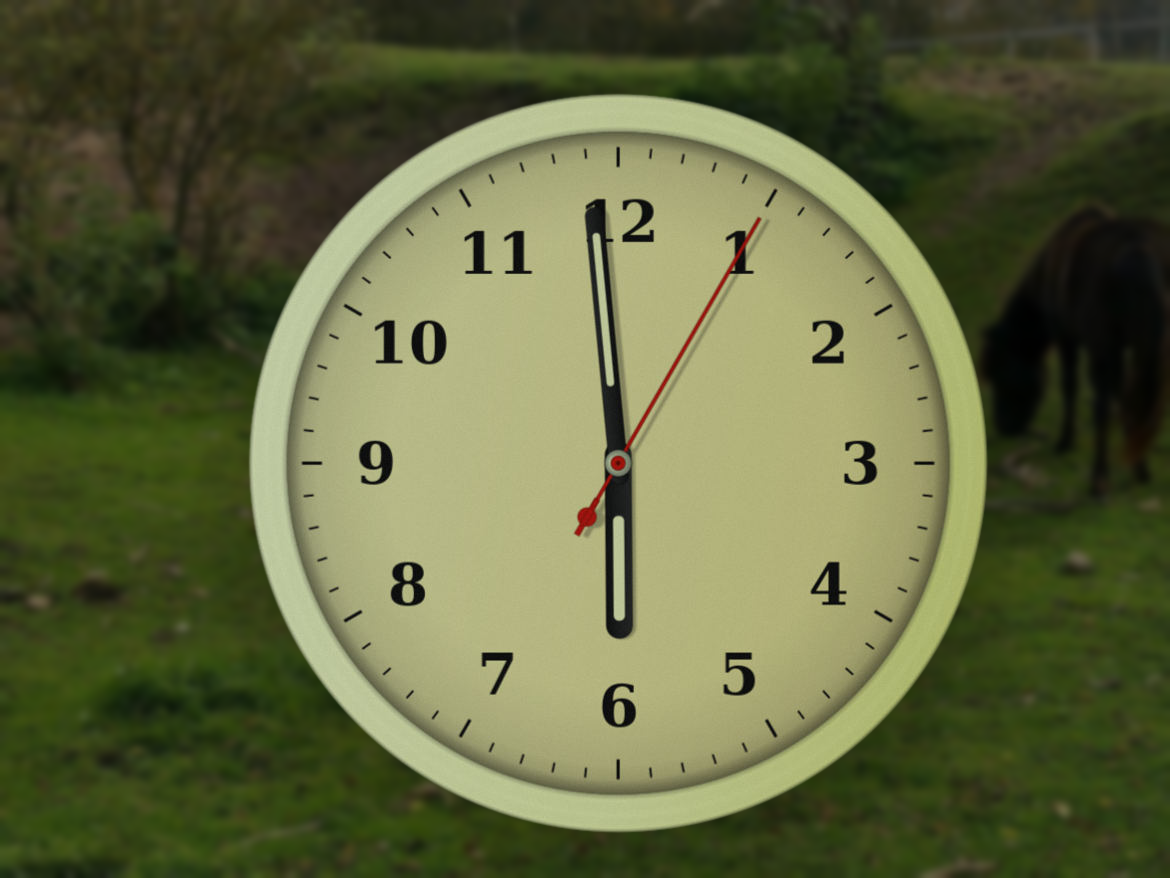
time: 5:59:05
